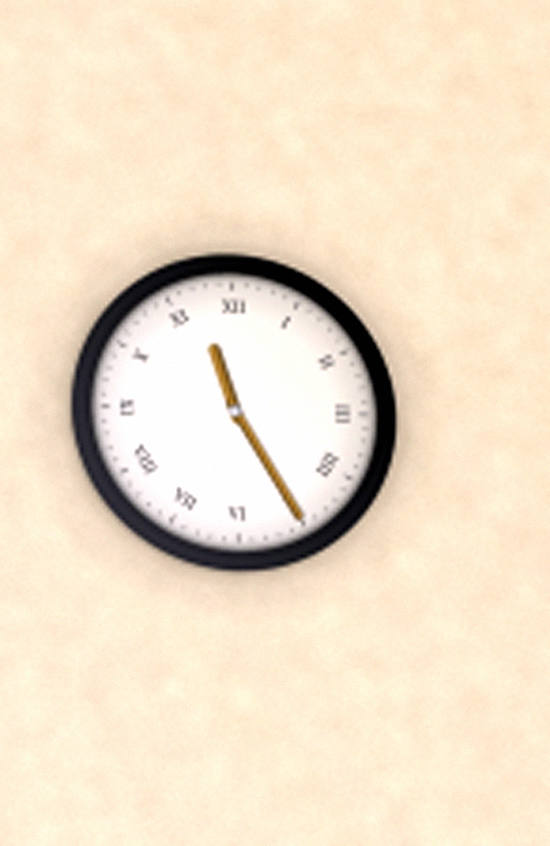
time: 11:25
